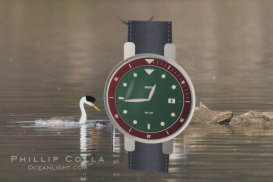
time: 12:44
